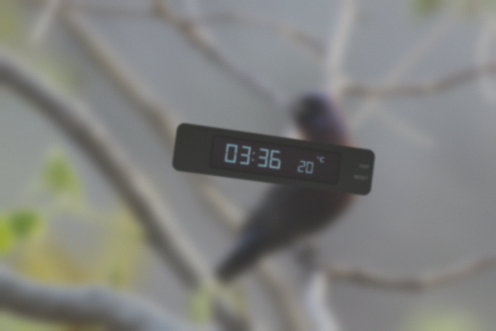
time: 3:36
